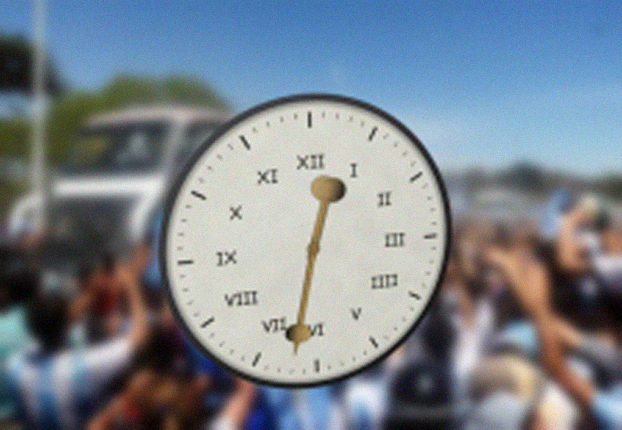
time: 12:32
